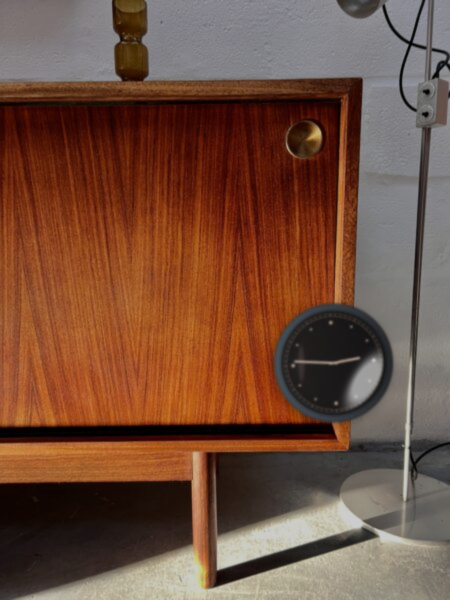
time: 2:46
